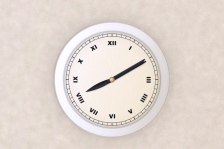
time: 8:10
